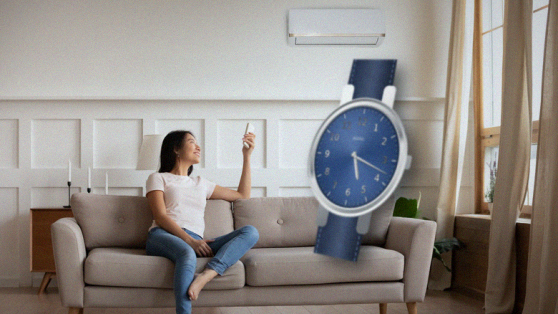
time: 5:18
